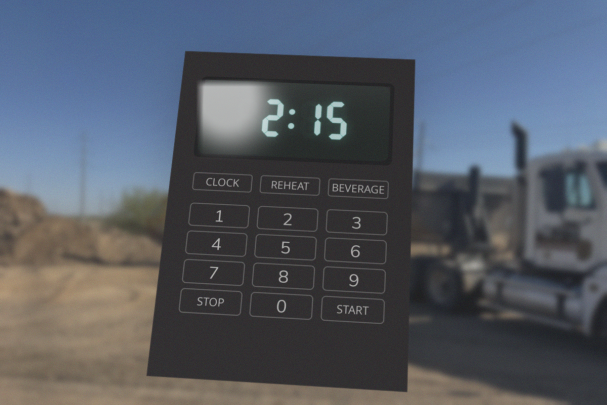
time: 2:15
